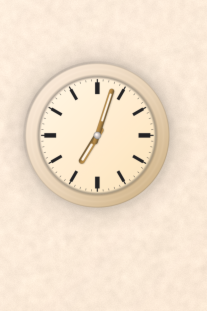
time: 7:03
